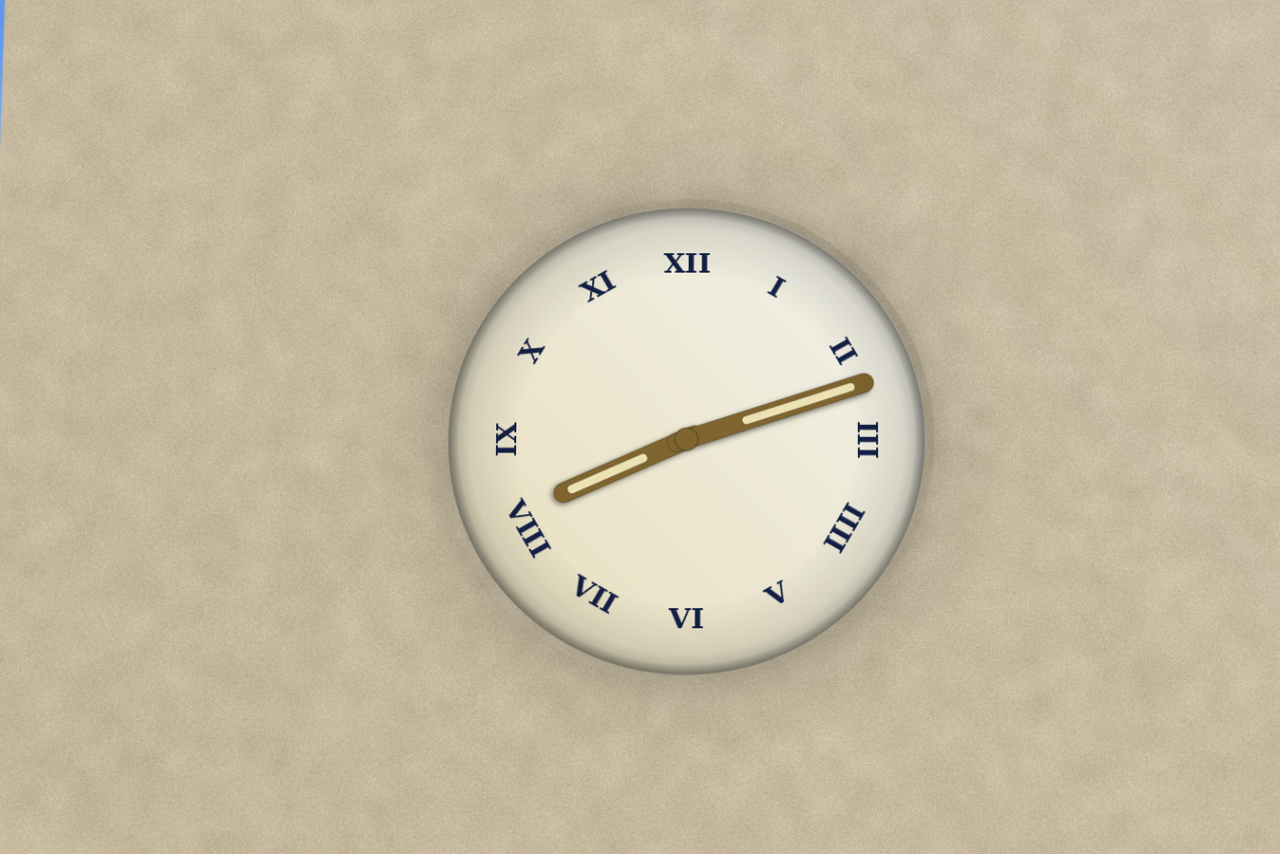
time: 8:12
